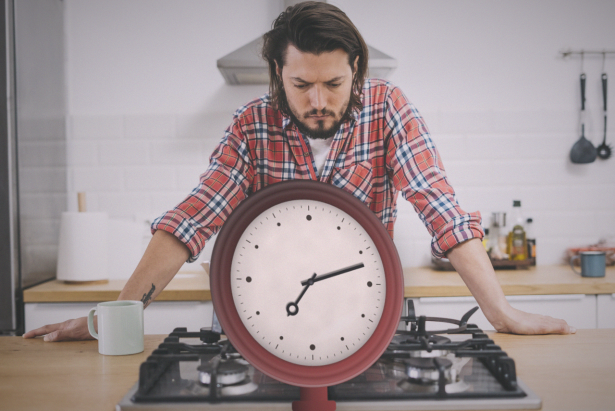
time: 7:12
